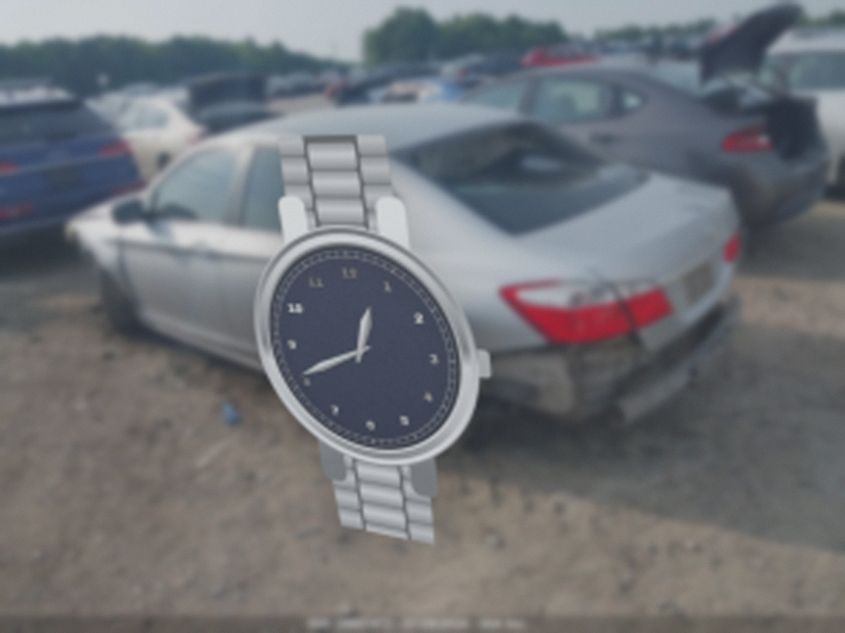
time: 12:41
